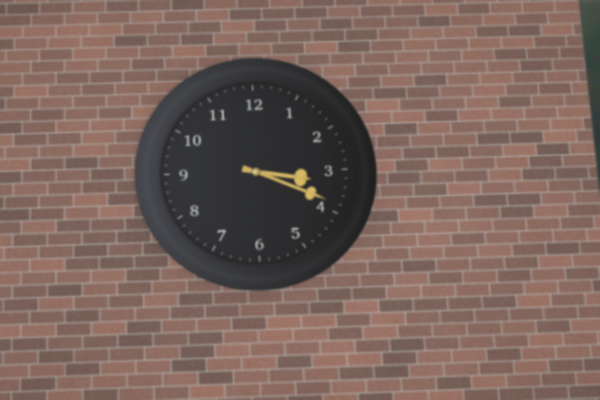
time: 3:19
